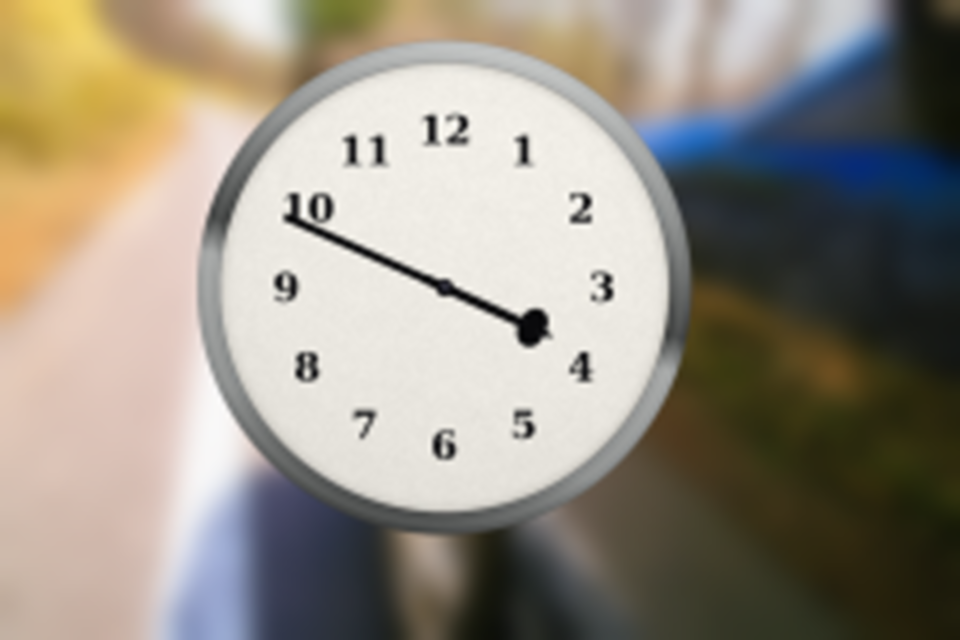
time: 3:49
